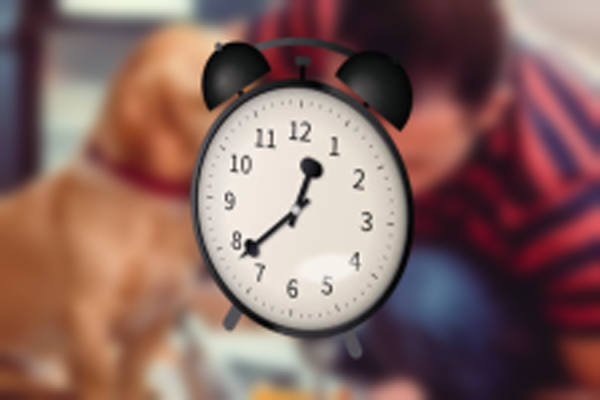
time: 12:38
